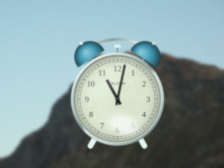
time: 11:02
